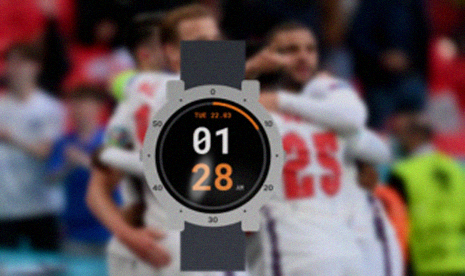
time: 1:28
